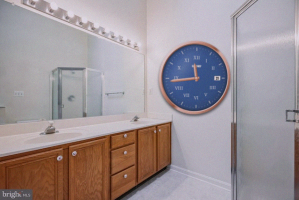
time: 11:44
